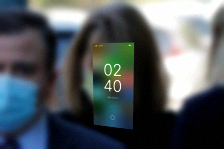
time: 2:40
